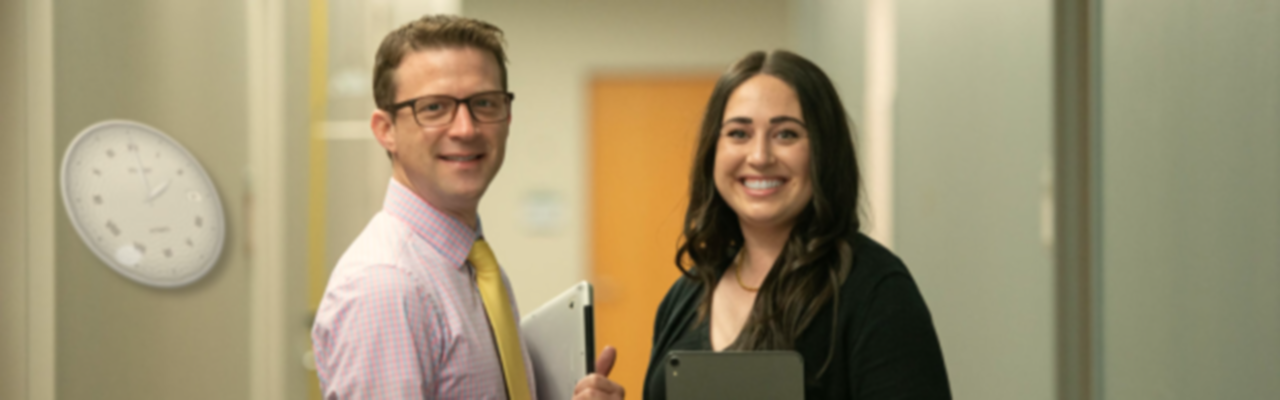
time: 2:00
